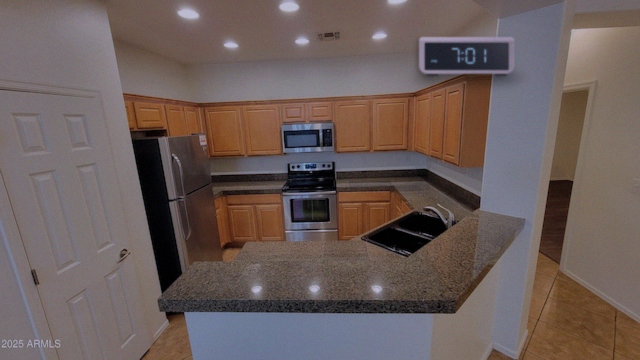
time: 7:01
